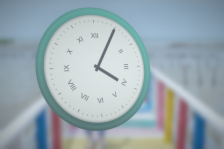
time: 4:05
